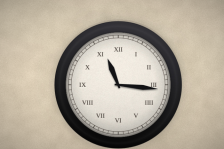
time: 11:16
